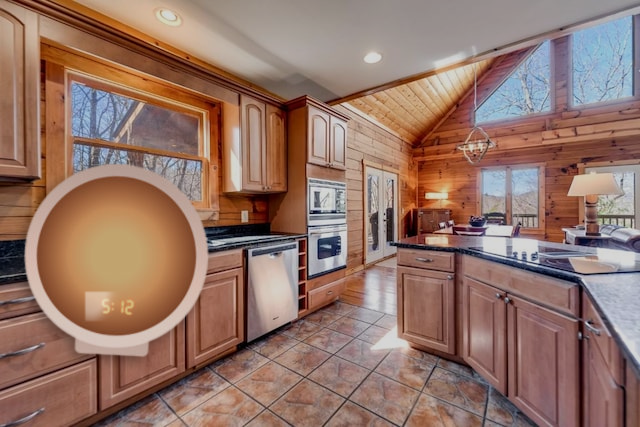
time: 5:12
